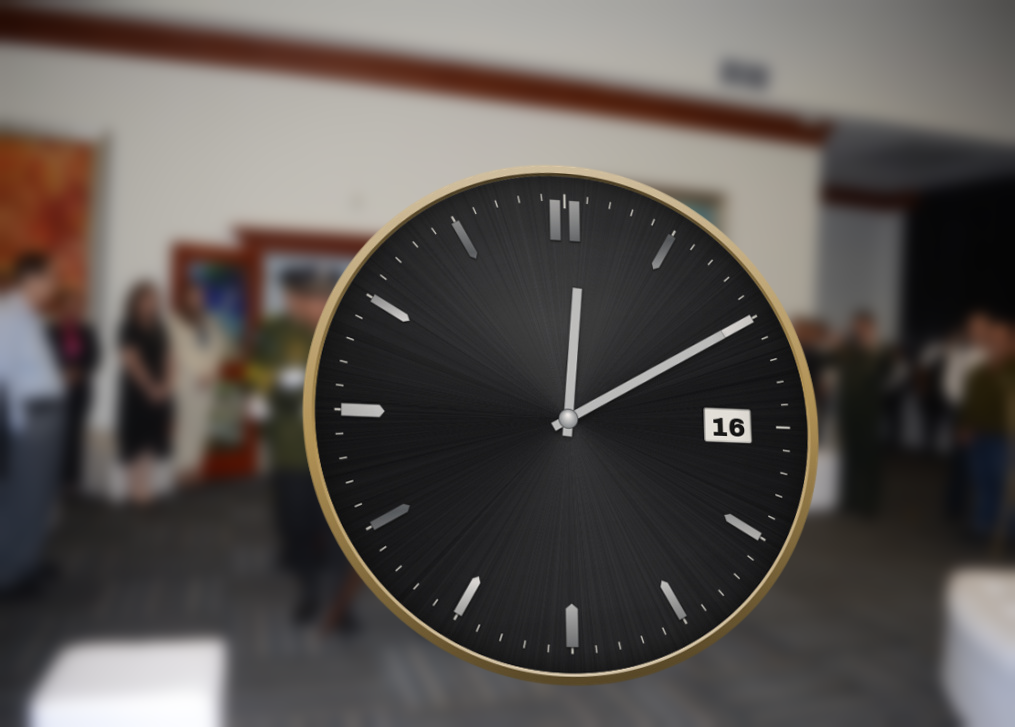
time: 12:10
